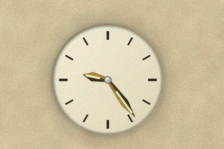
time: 9:24
